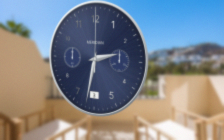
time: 2:32
